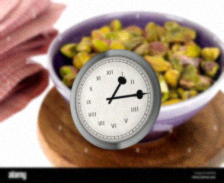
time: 1:15
